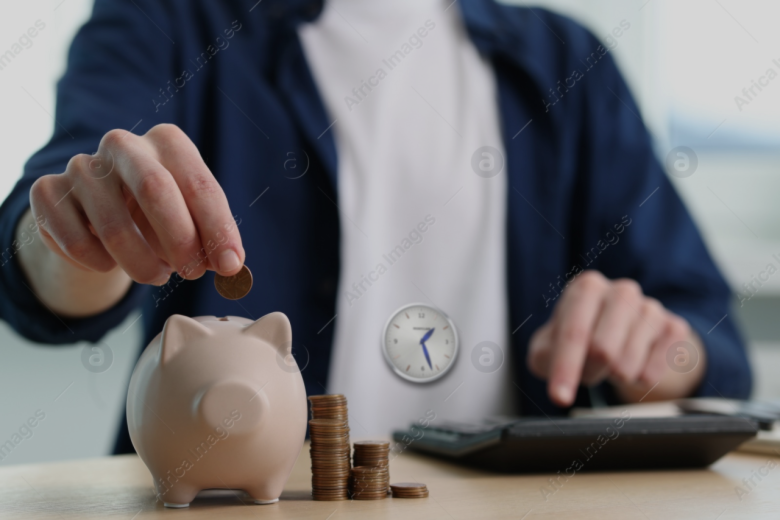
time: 1:27
